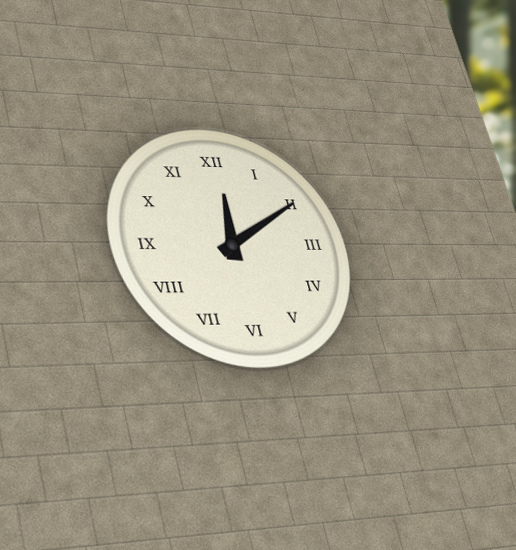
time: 12:10
